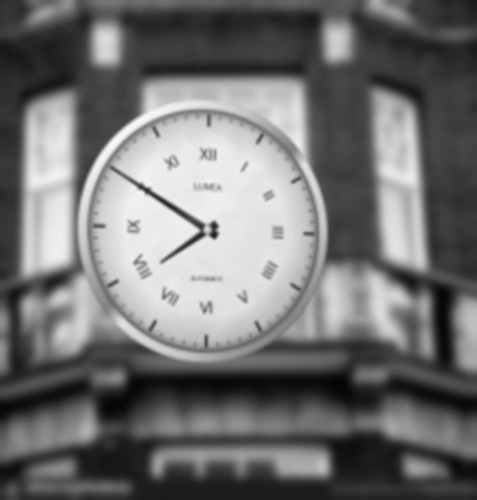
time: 7:50
